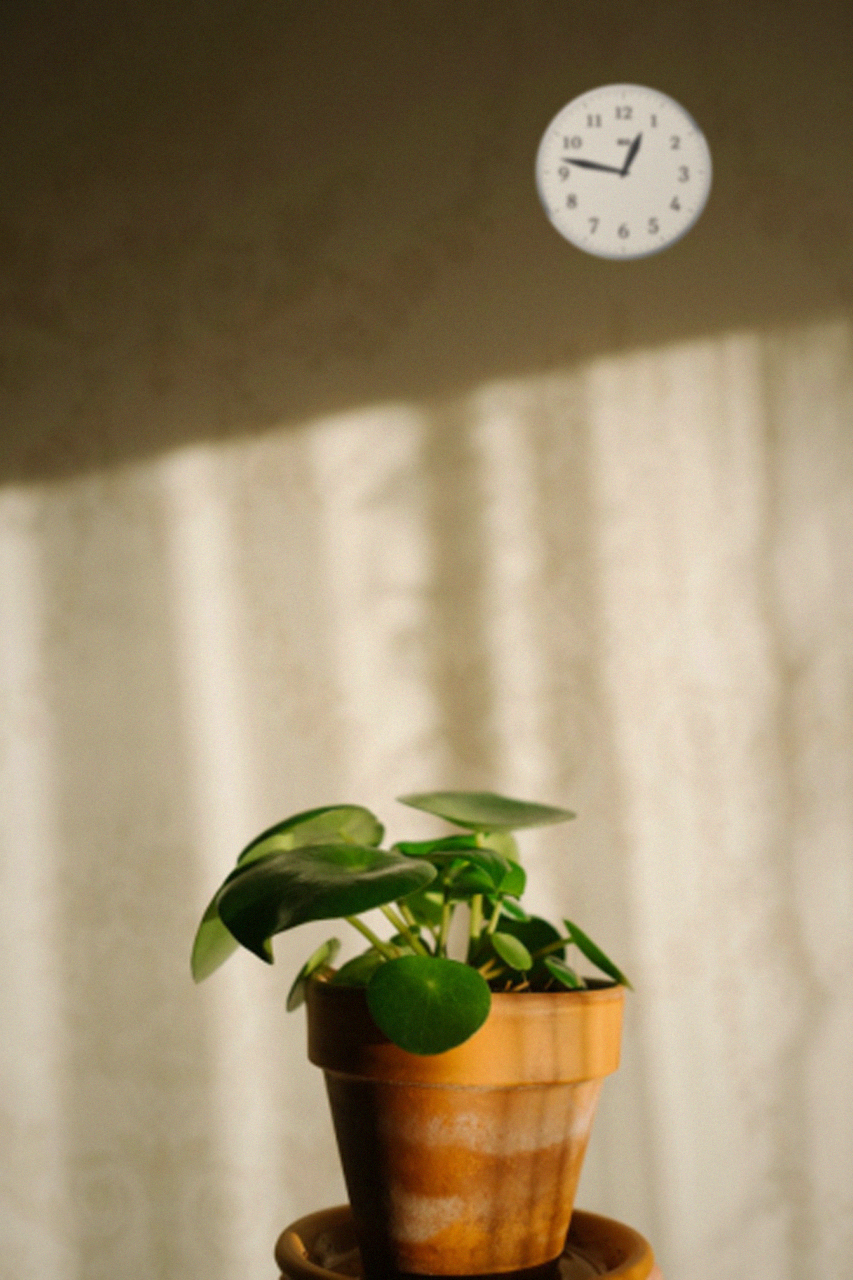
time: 12:47
